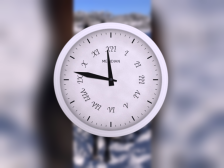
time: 11:47
